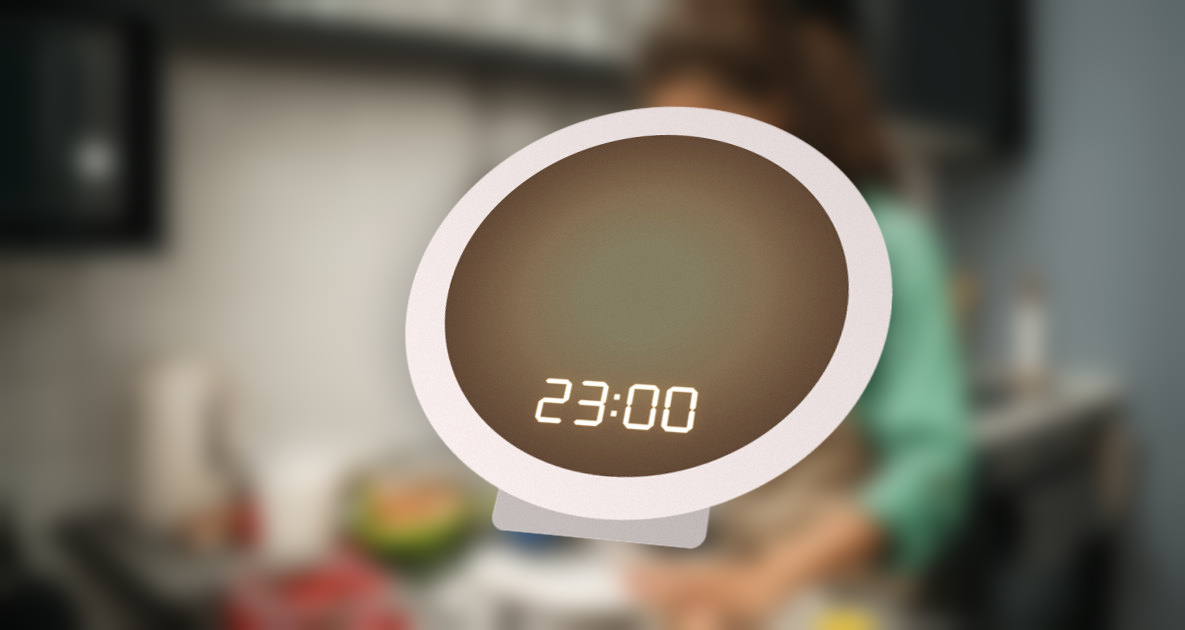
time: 23:00
